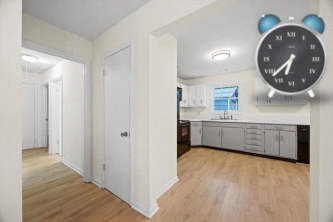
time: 6:38
